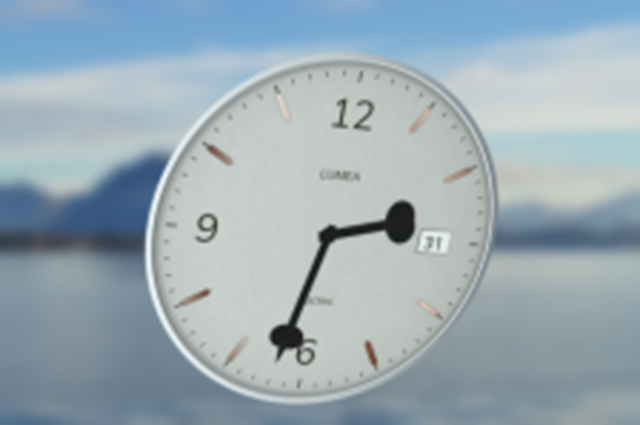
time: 2:32
